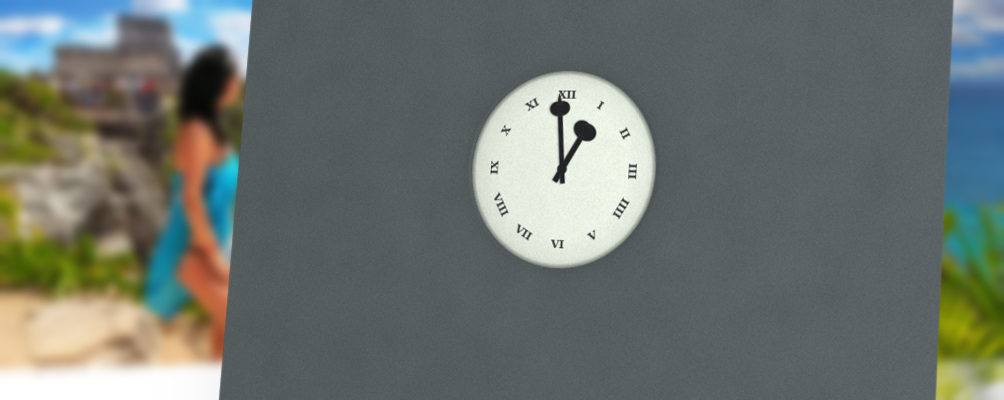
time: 12:59
